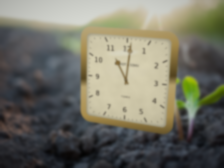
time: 11:01
